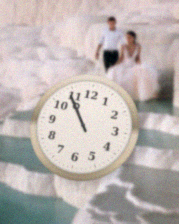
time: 10:54
